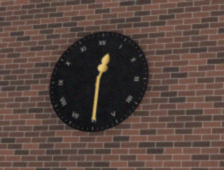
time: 12:30
